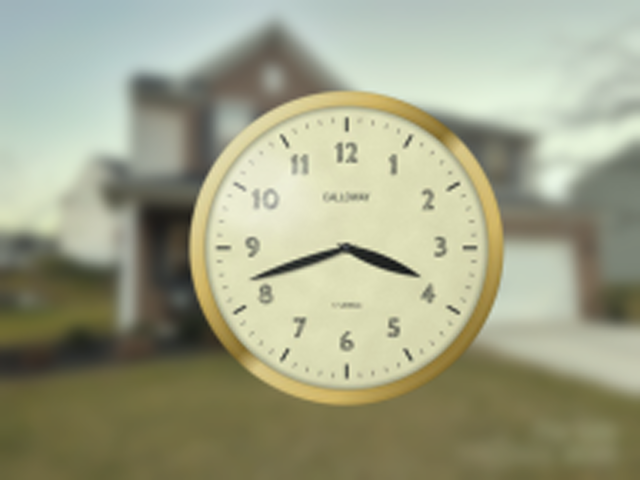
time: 3:42
